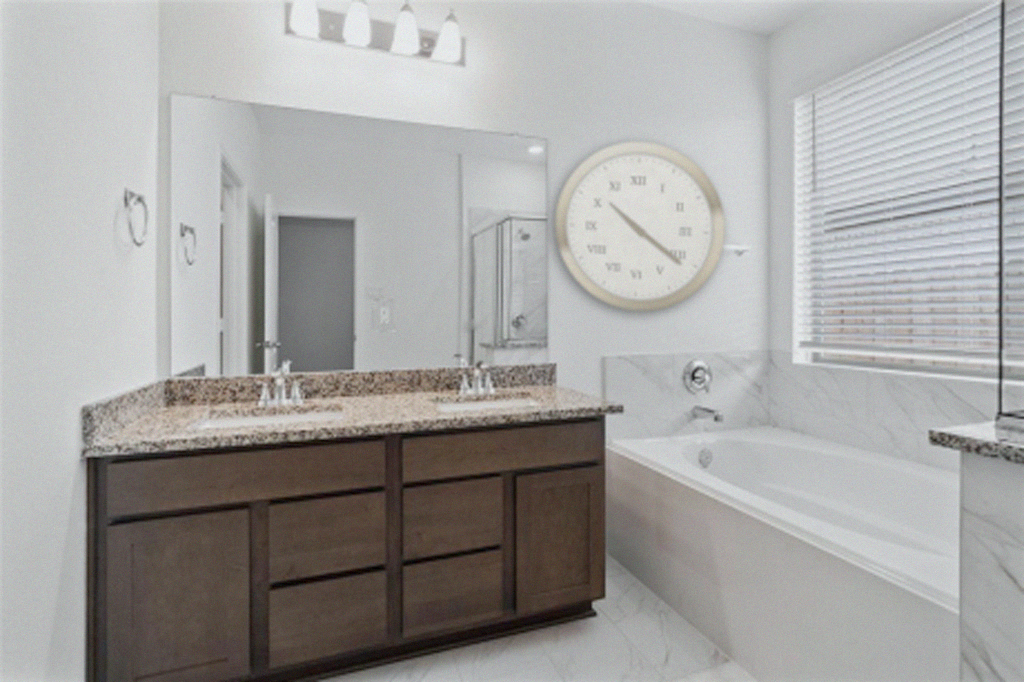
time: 10:21
